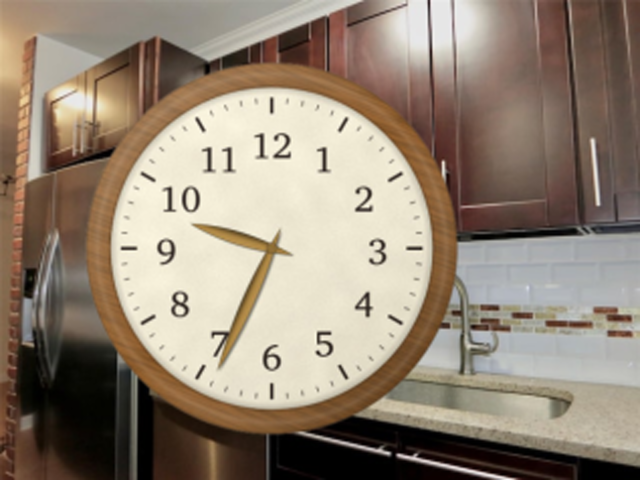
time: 9:34
